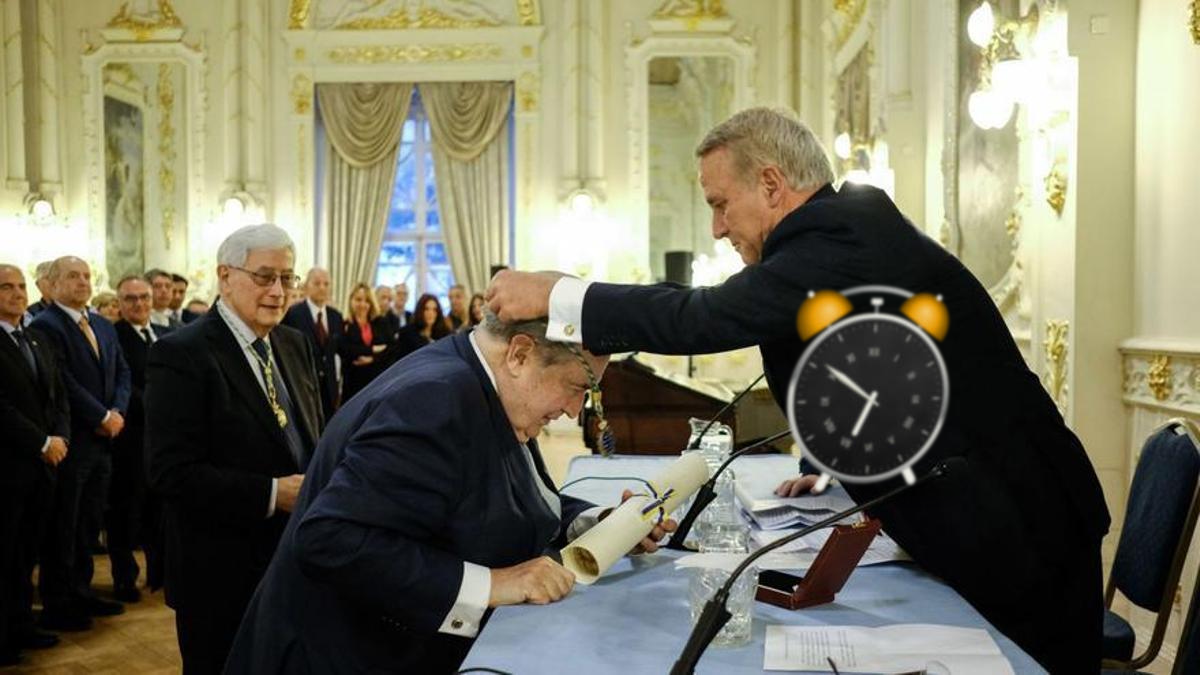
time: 6:51
